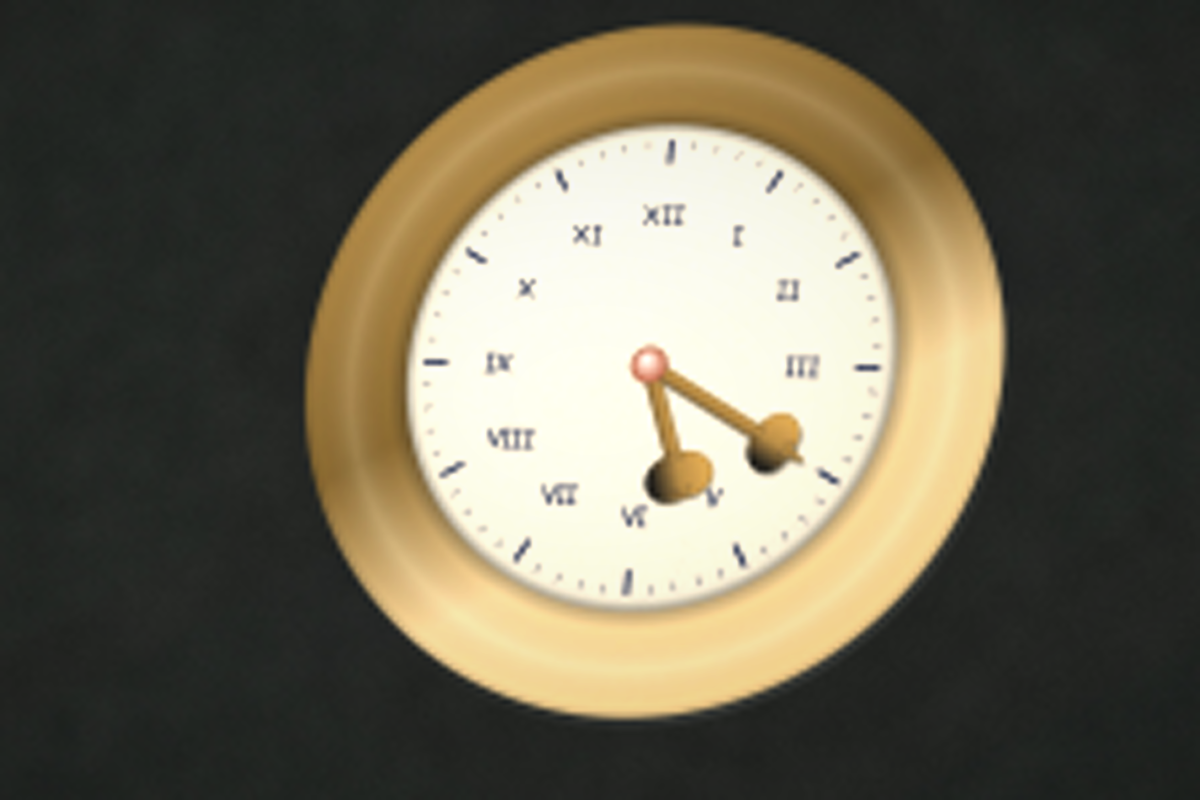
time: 5:20
